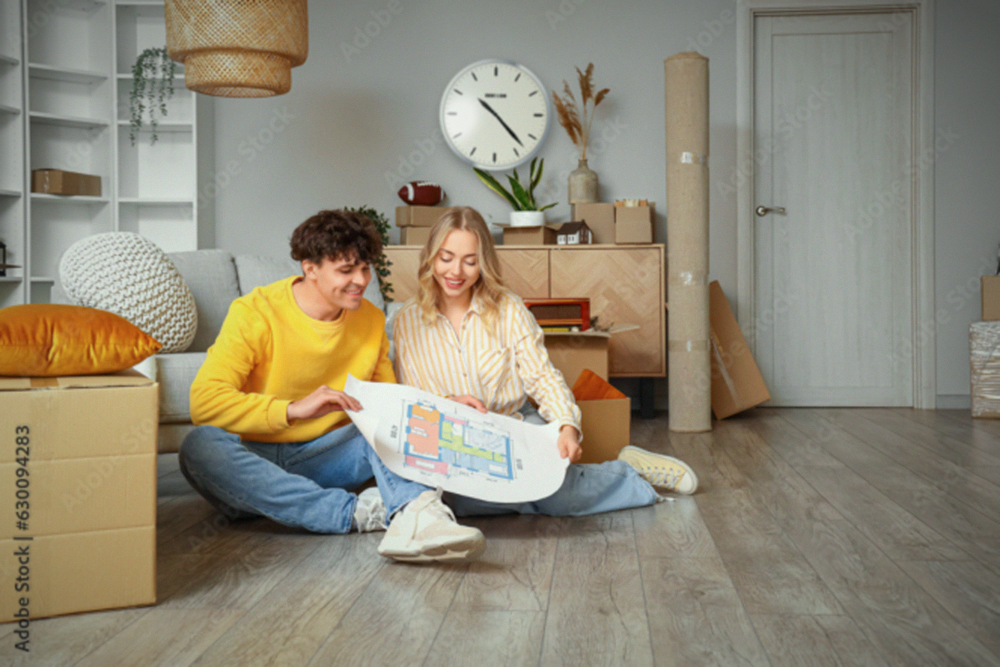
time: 10:23
